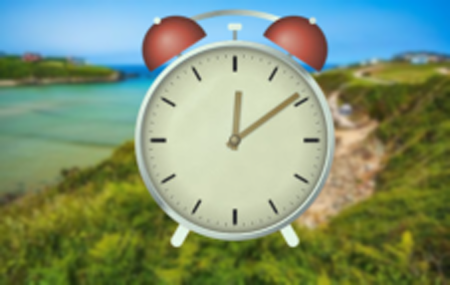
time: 12:09
